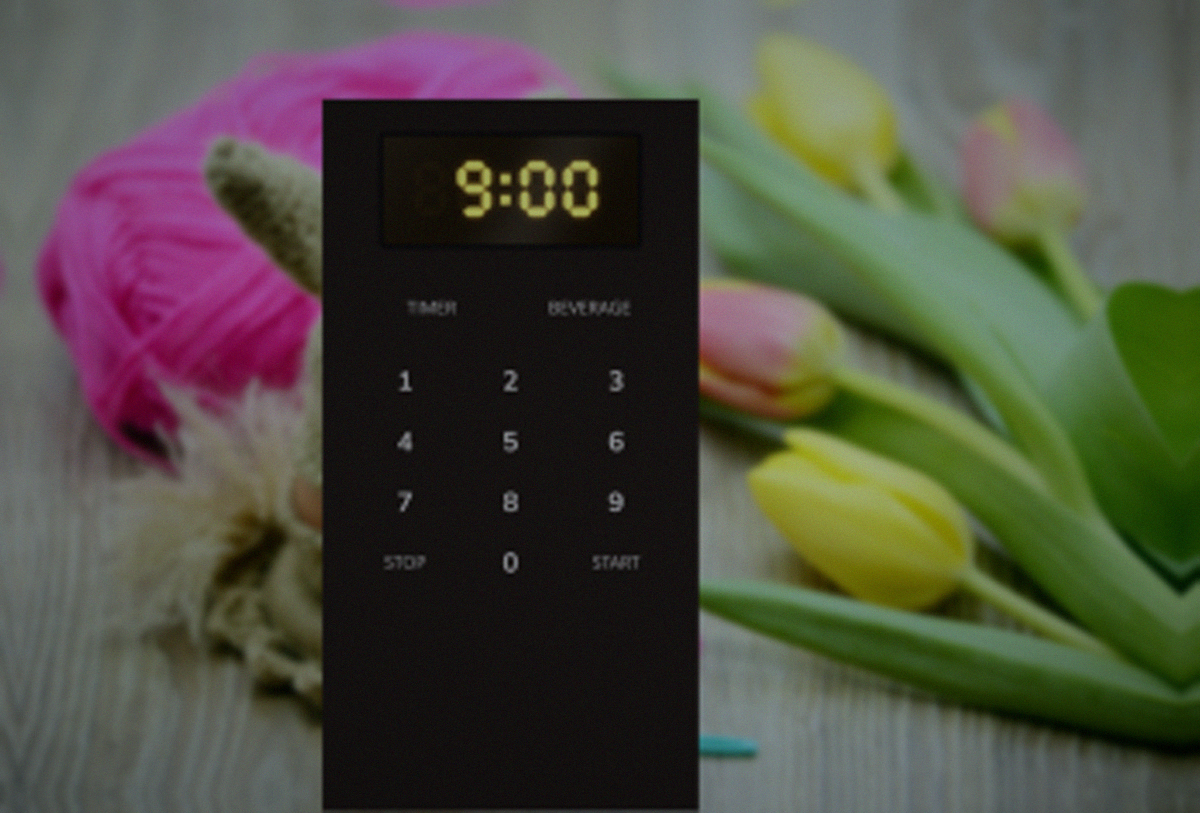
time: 9:00
